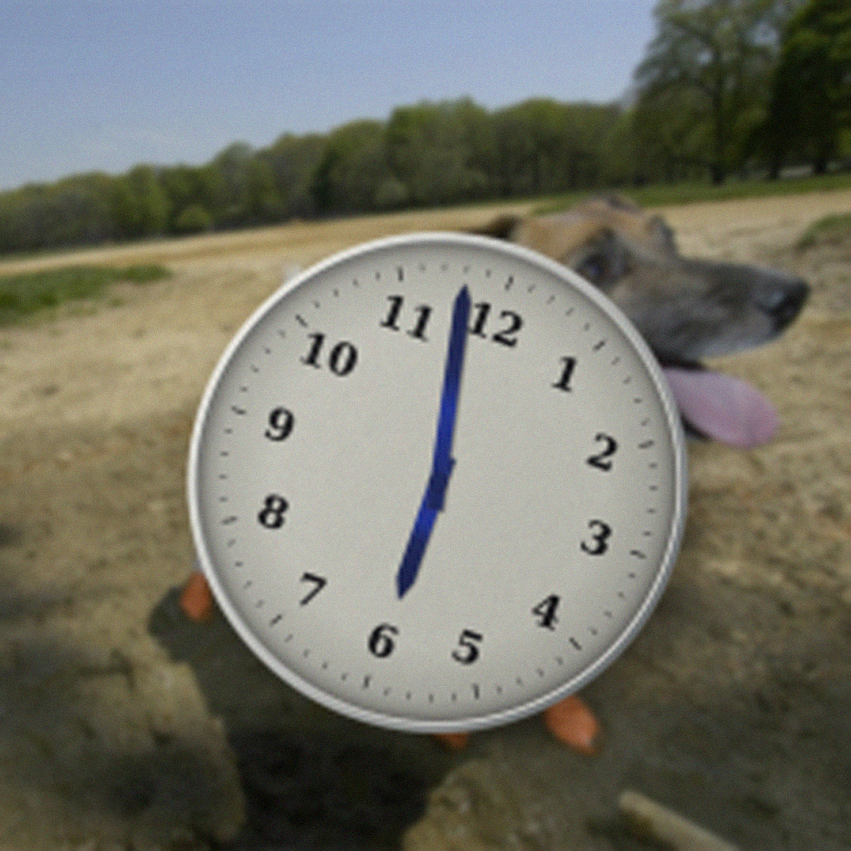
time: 5:58
